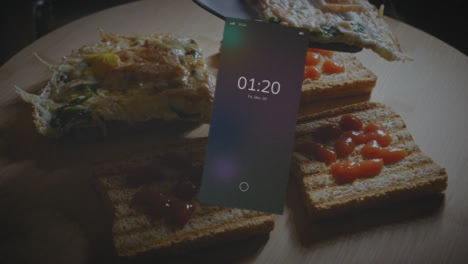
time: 1:20
